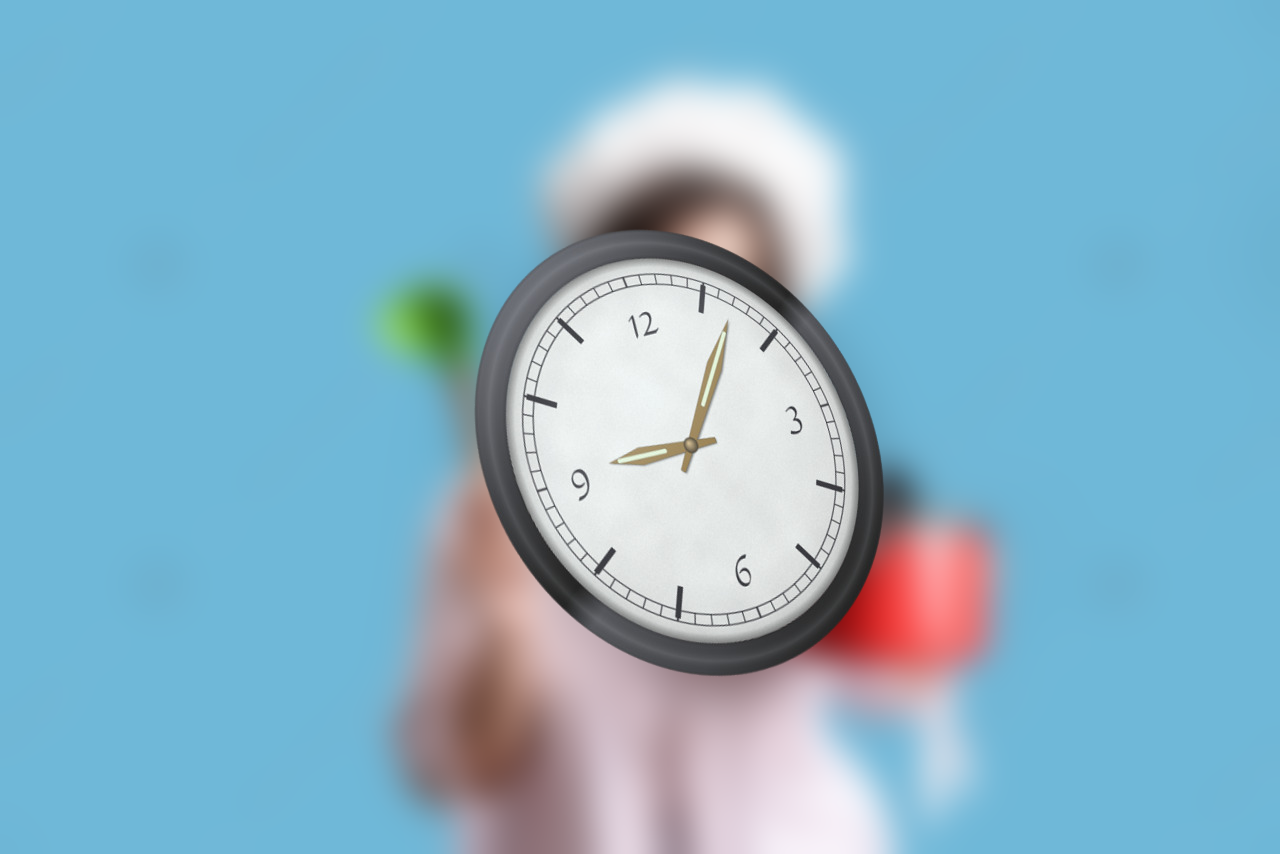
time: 9:07
